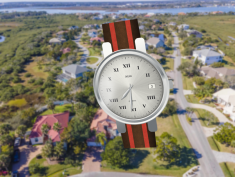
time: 7:31
